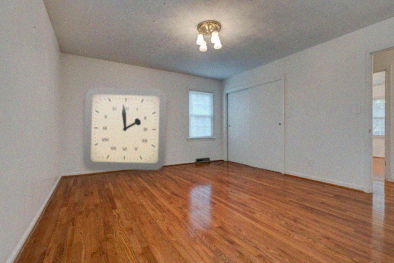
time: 1:59
